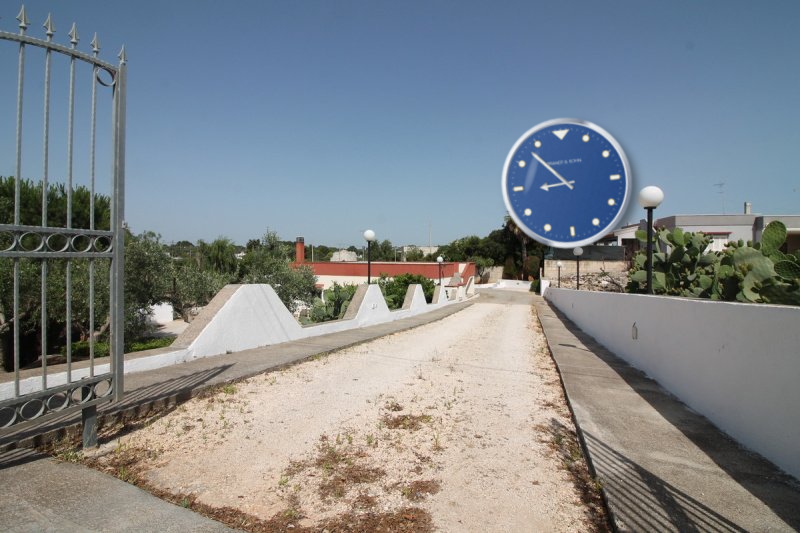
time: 8:53
